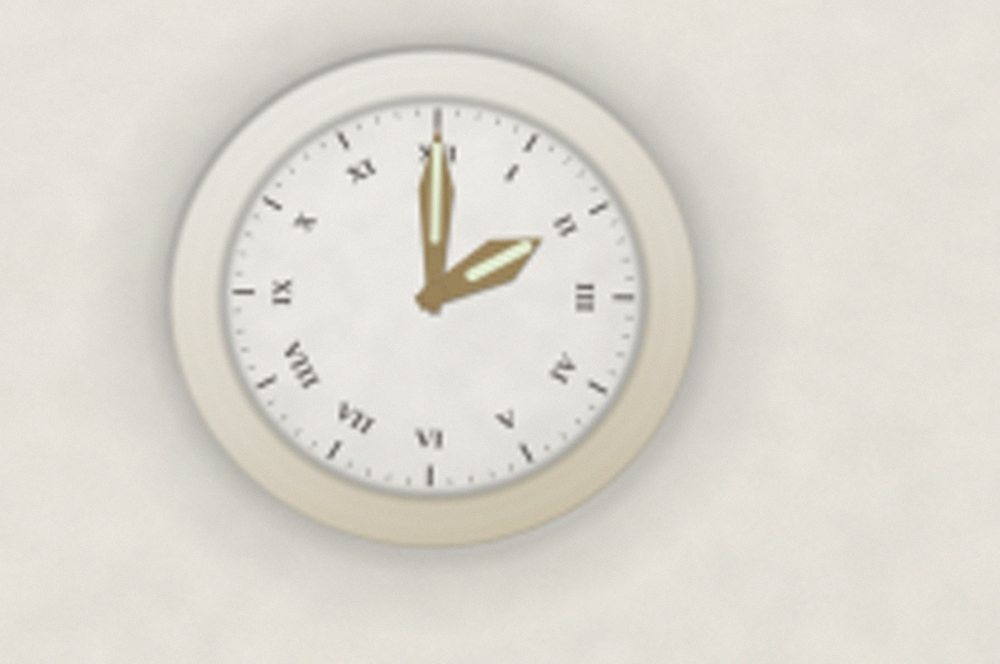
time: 2:00
